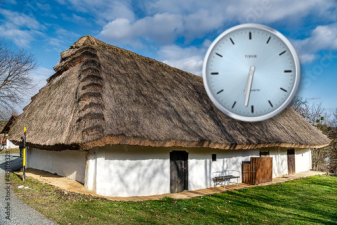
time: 6:32
